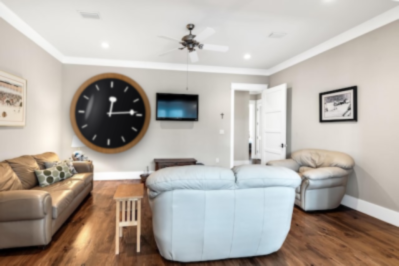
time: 12:14
